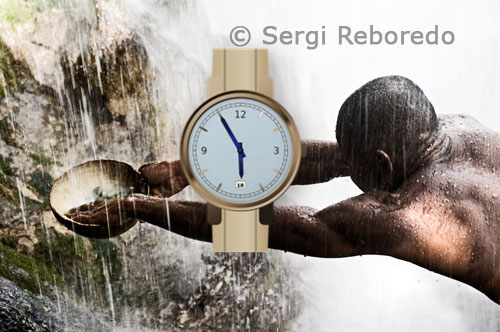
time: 5:55
